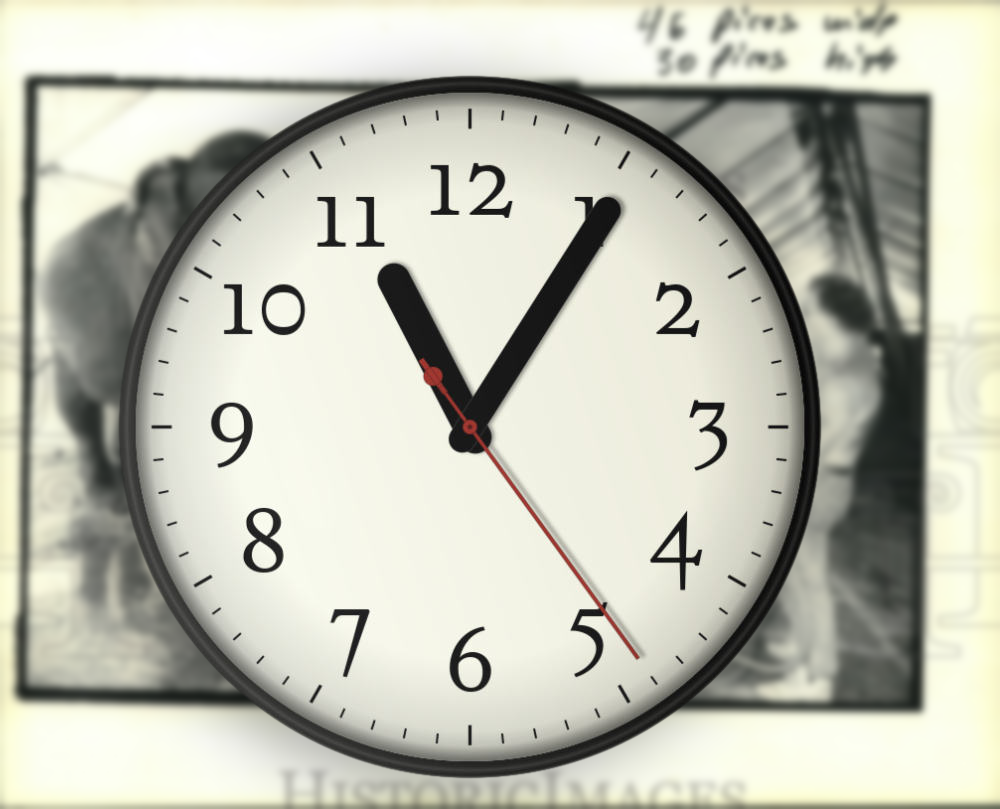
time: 11:05:24
